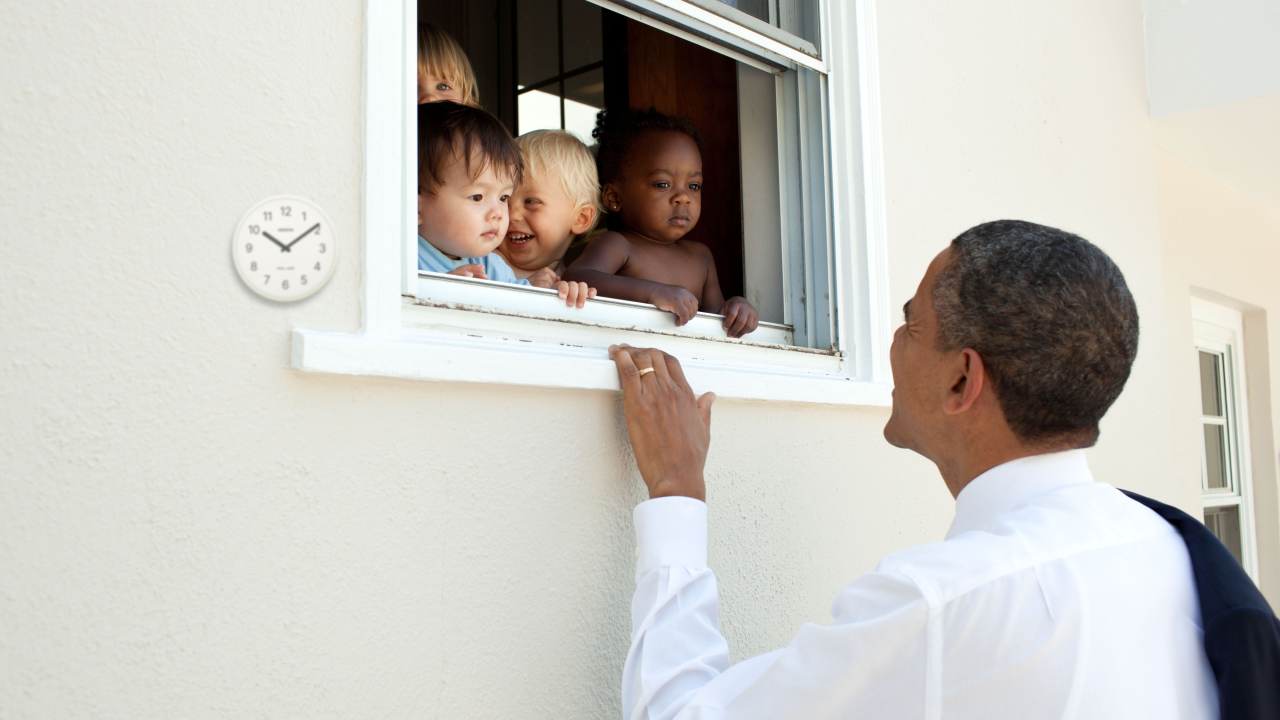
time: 10:09
